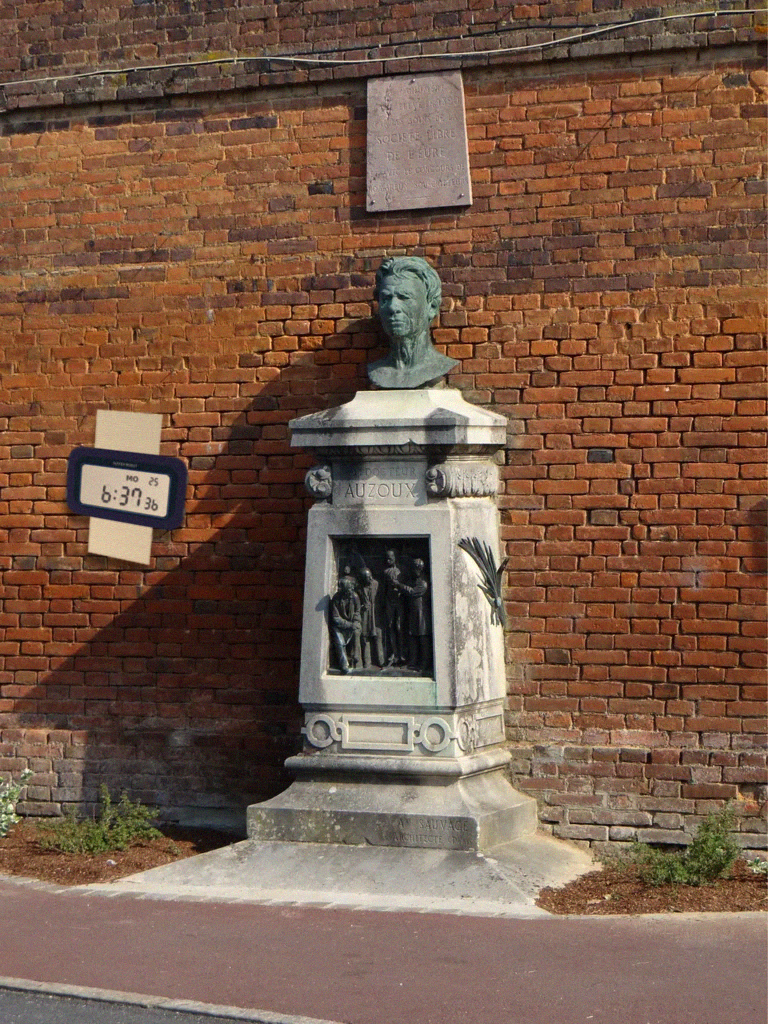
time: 6:37:36
